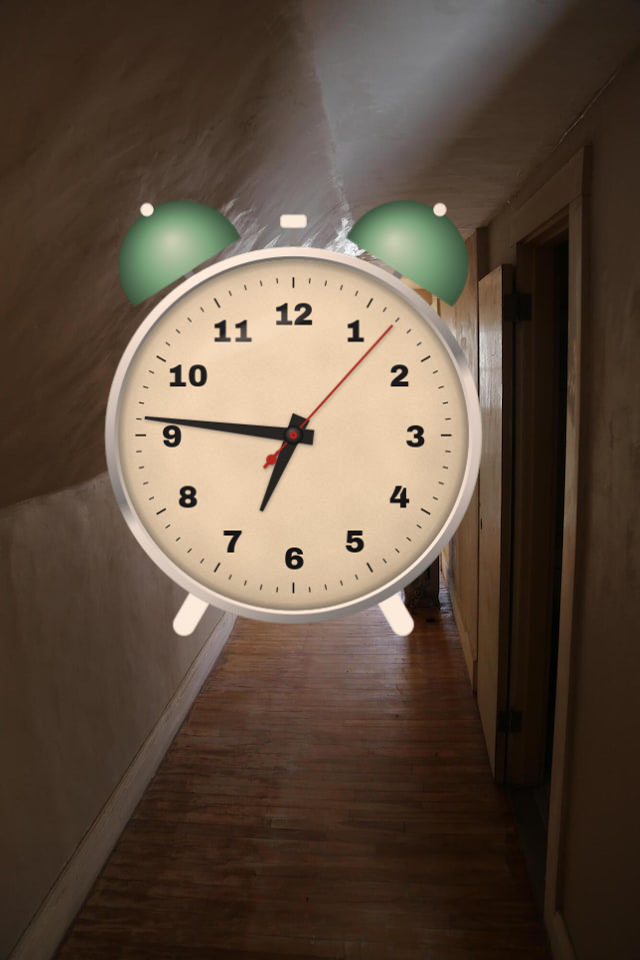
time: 6:46:07
